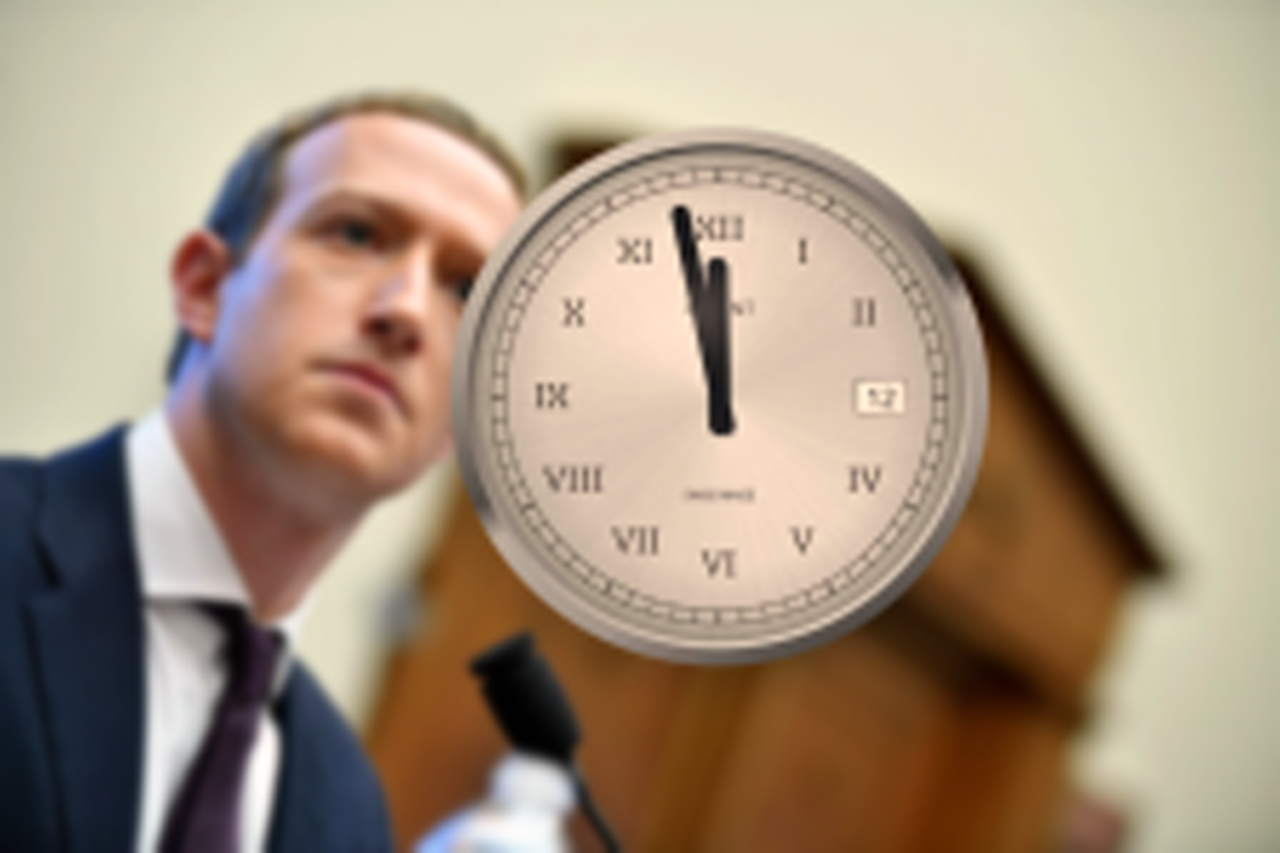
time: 11:58
